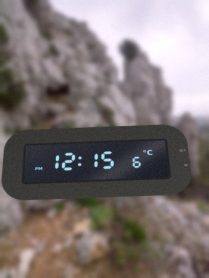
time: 12:15
